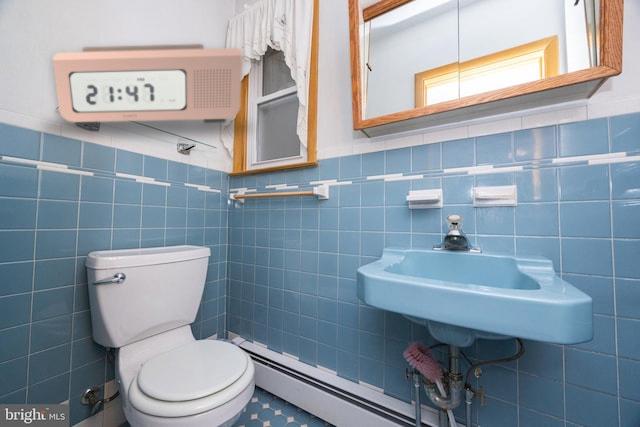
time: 21:47
